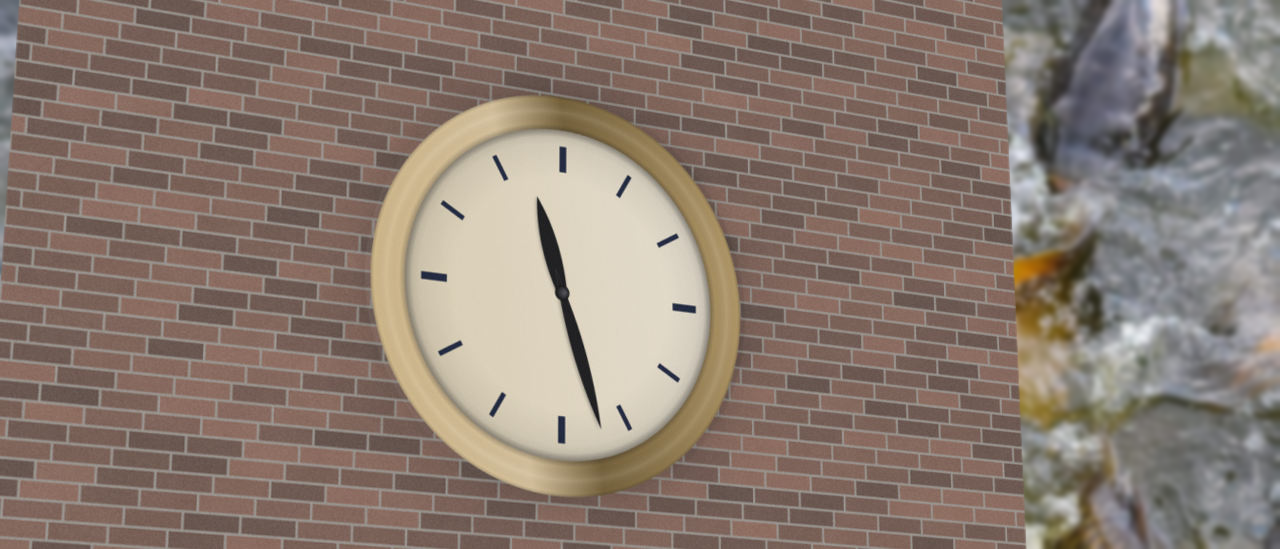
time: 11:27
